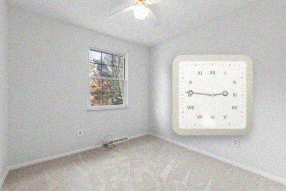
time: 2:46
